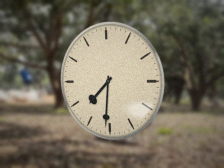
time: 7:31
